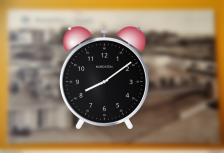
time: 8:09
